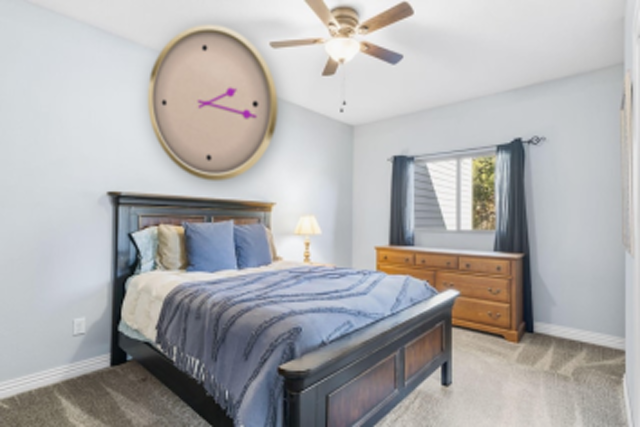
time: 2:17
